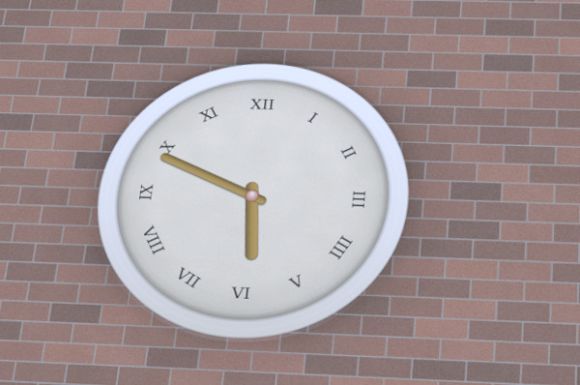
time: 5:49
